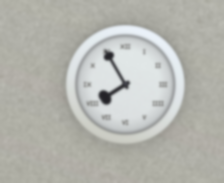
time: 7:55
